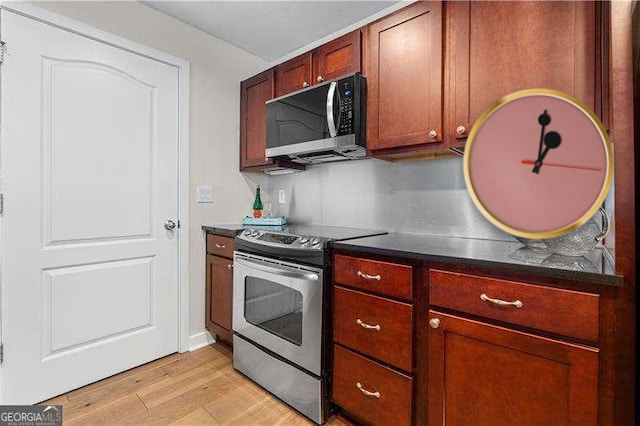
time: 1:01:16
